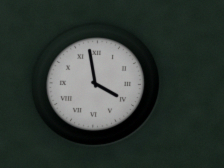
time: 3:58
